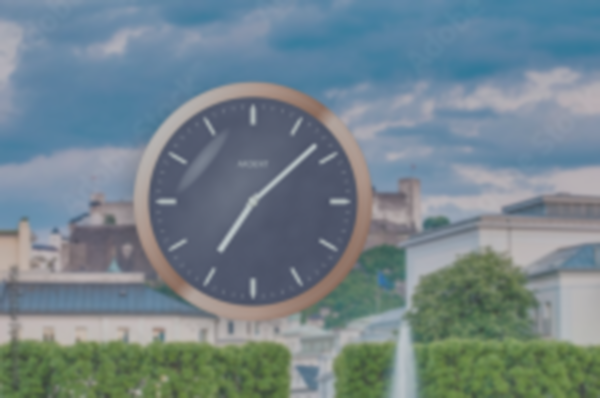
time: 7:08
